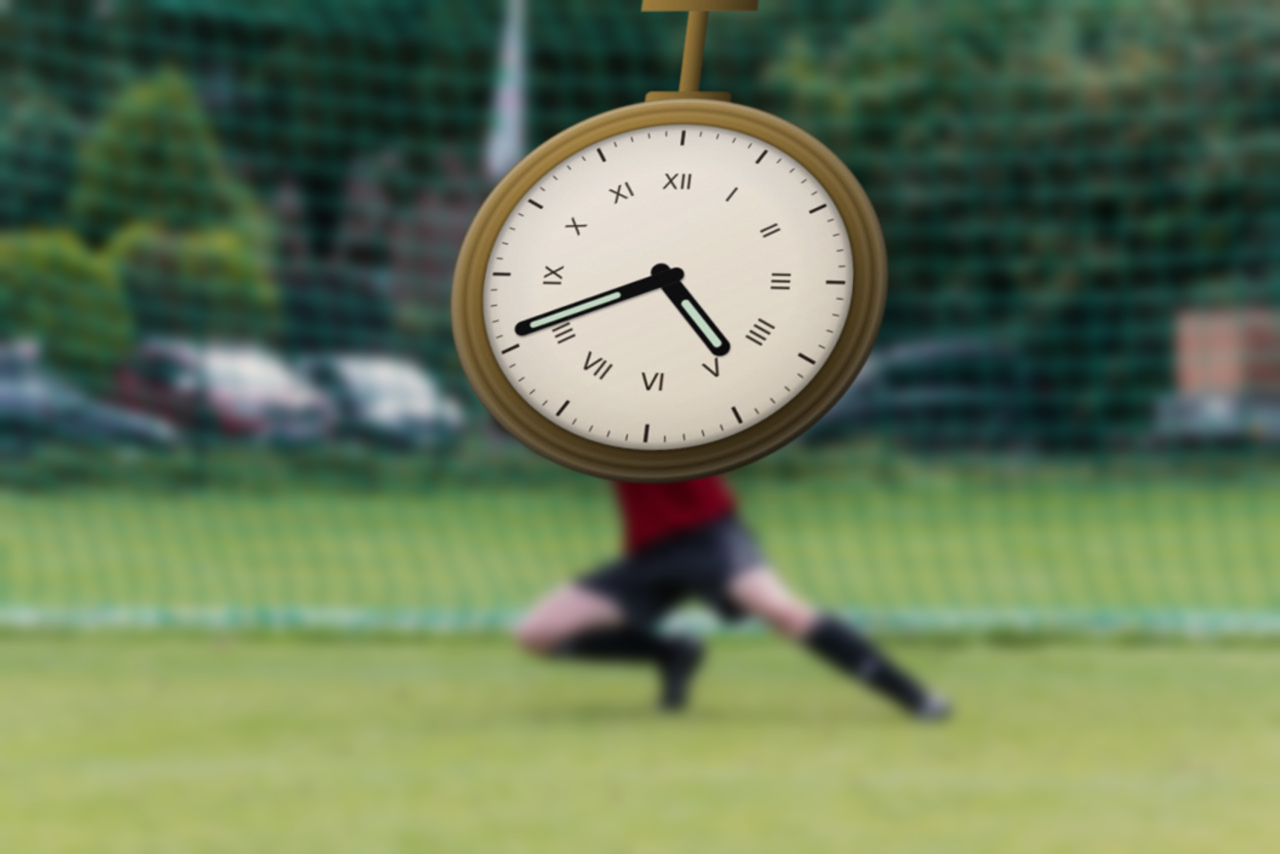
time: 4:41
